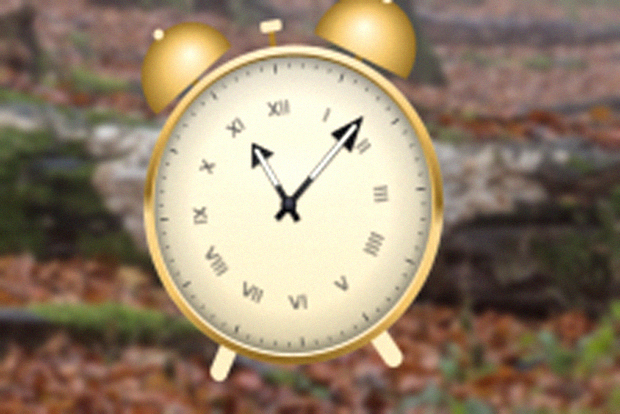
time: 11:08
